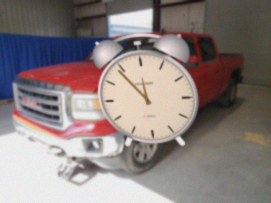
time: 11:54
